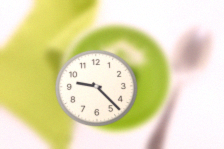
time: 9:23
